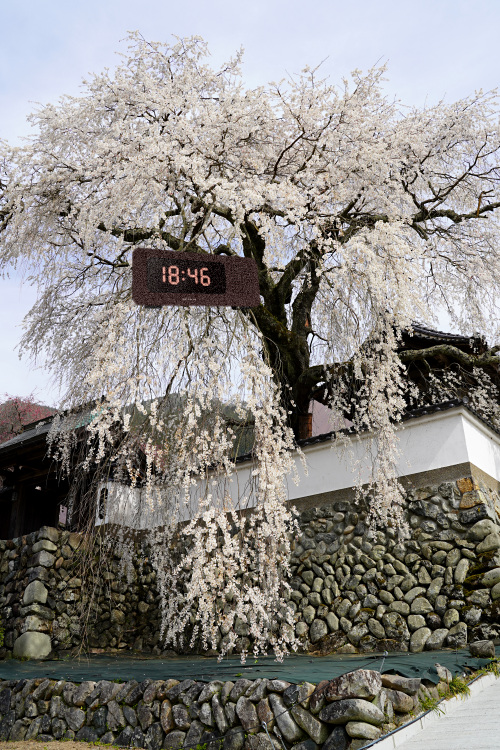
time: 18:46
